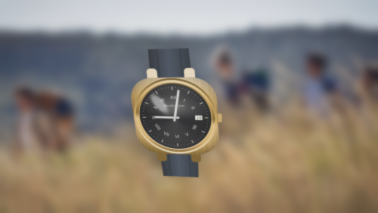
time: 9:02
